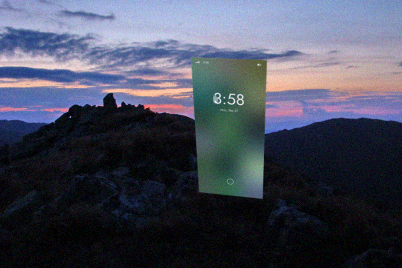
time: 3:58
